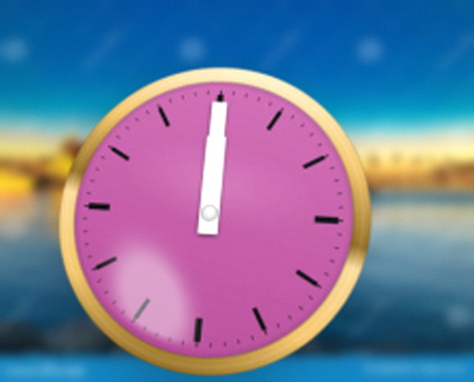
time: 12:00
